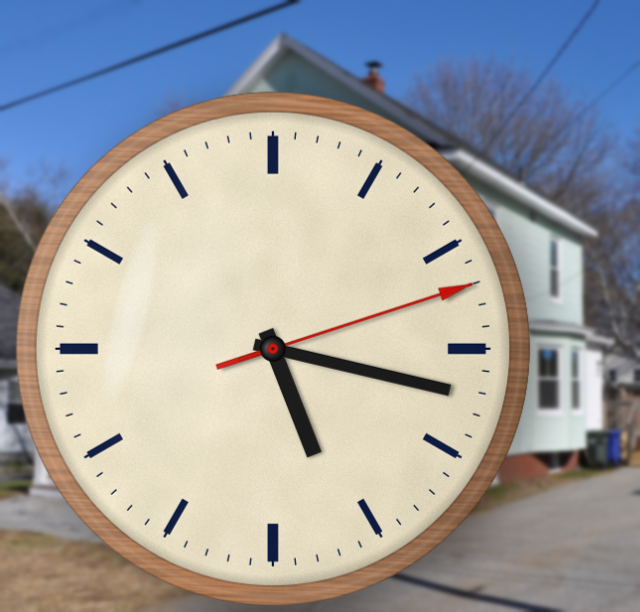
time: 5:17:12
